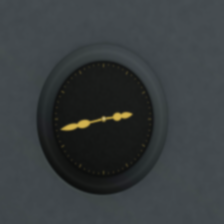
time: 2:43
